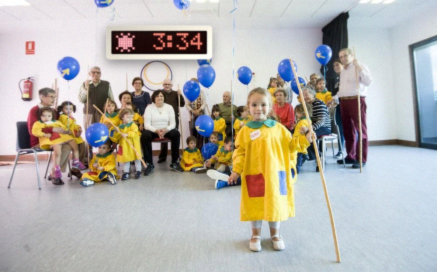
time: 3:34
